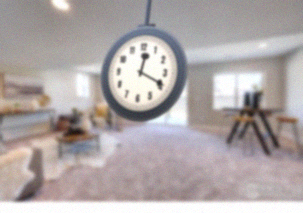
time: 12:19
